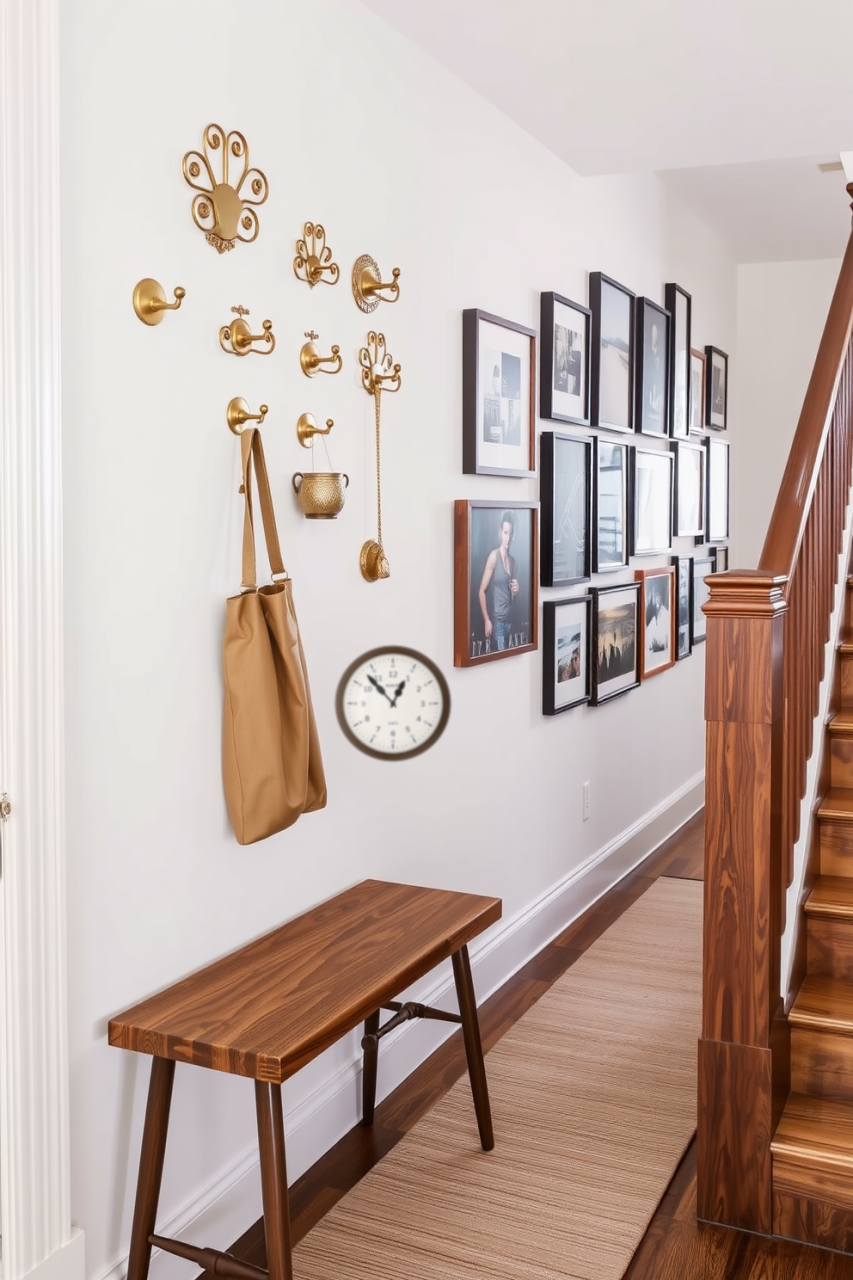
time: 12:53
